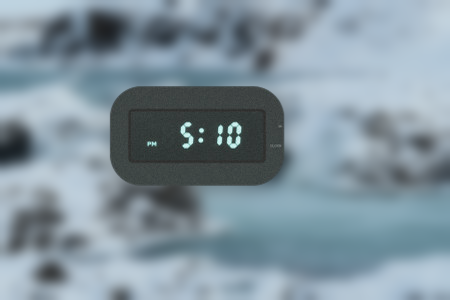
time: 5:10
